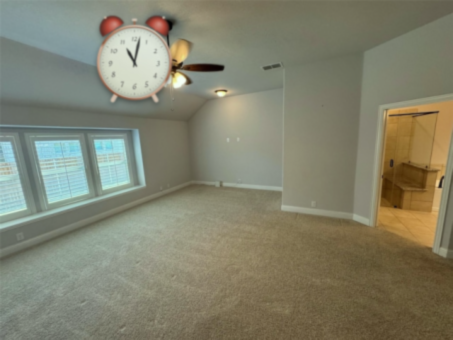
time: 11:02
